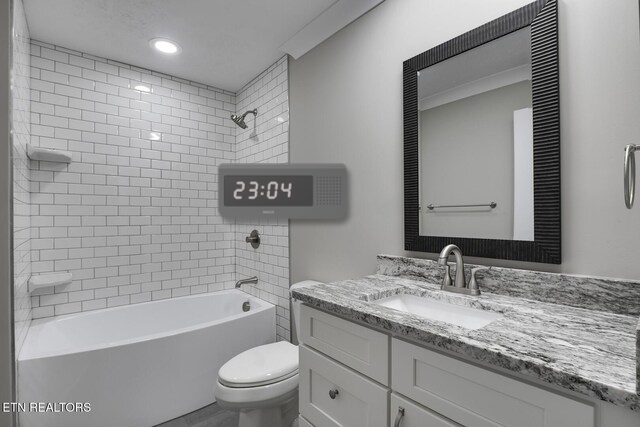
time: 23:04
